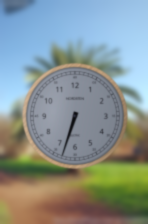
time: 6:33
